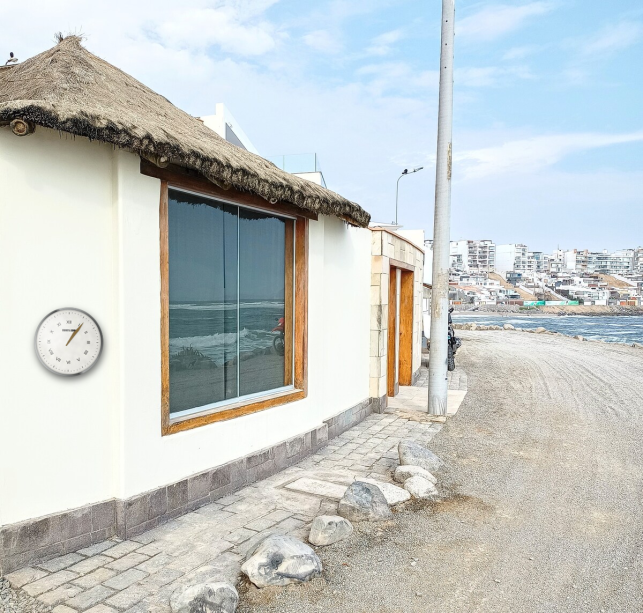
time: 1:06
